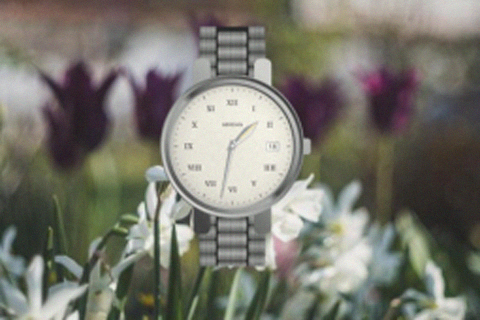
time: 1:32
